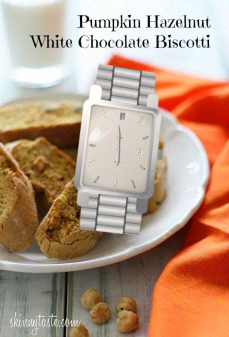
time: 5:59
